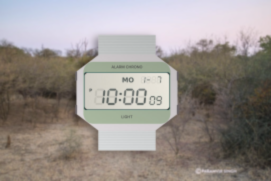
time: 10:00:09
